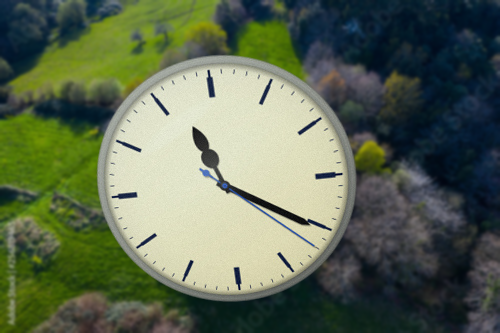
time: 11:20:22
